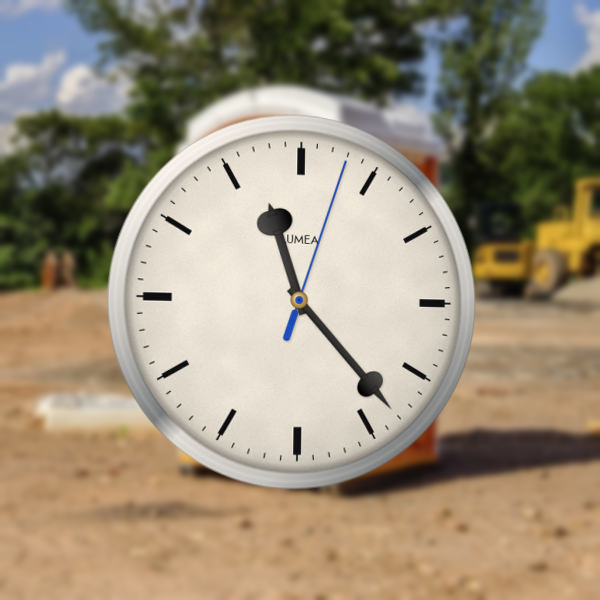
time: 11:23:03
